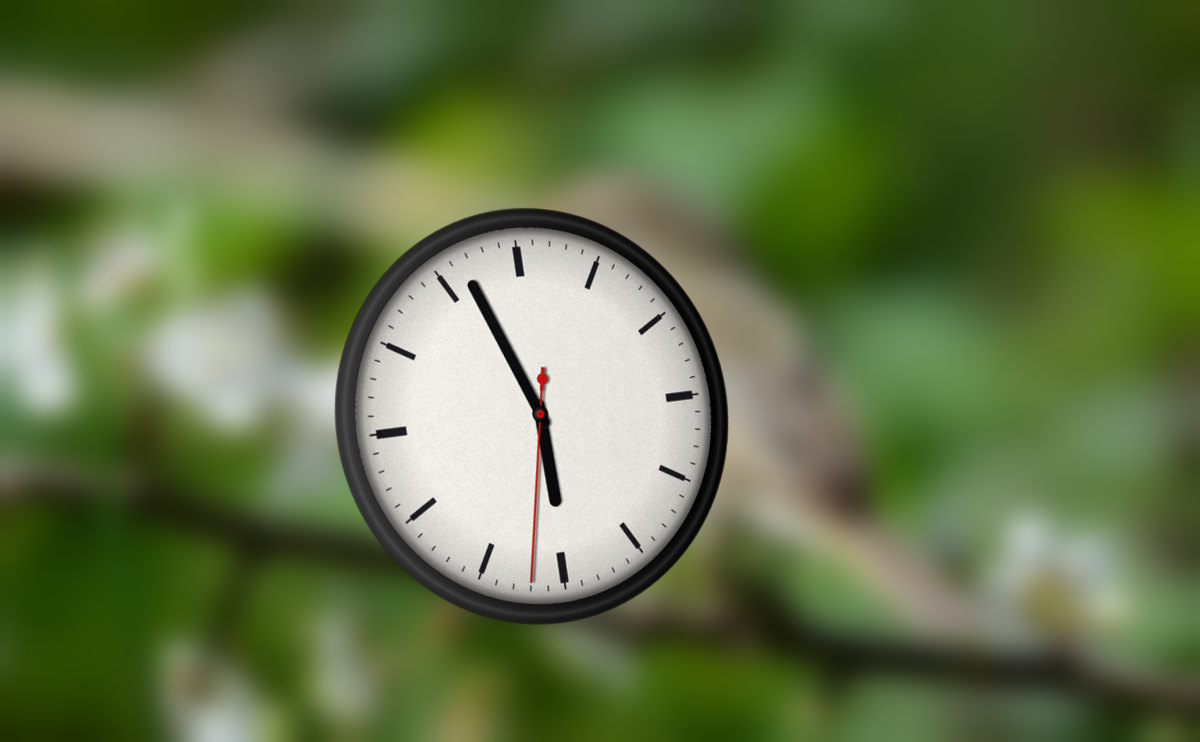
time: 5:56:32
